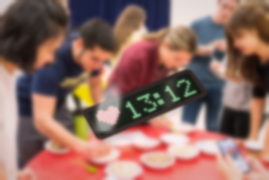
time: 13:12
